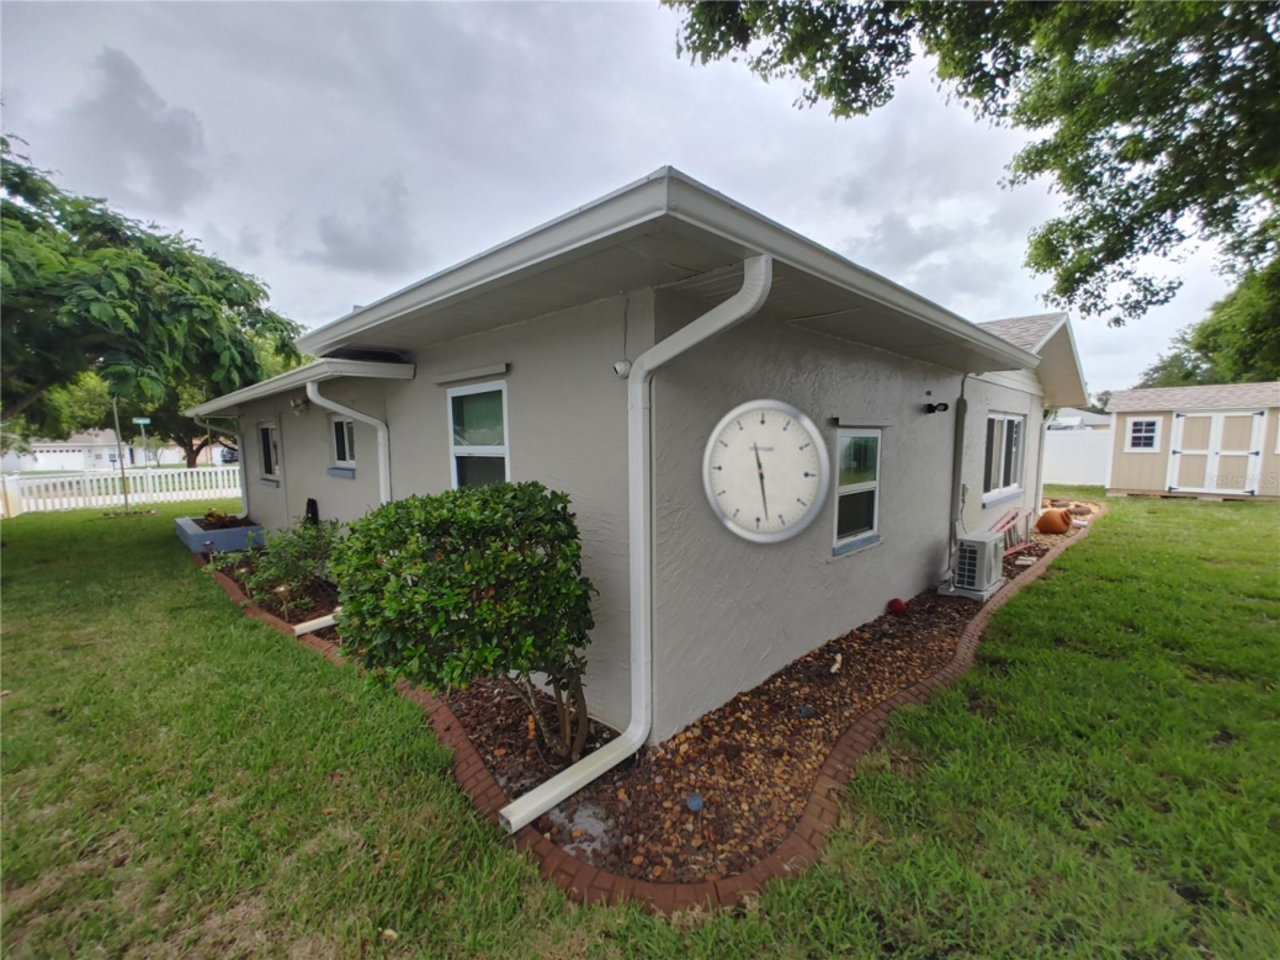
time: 11:28
